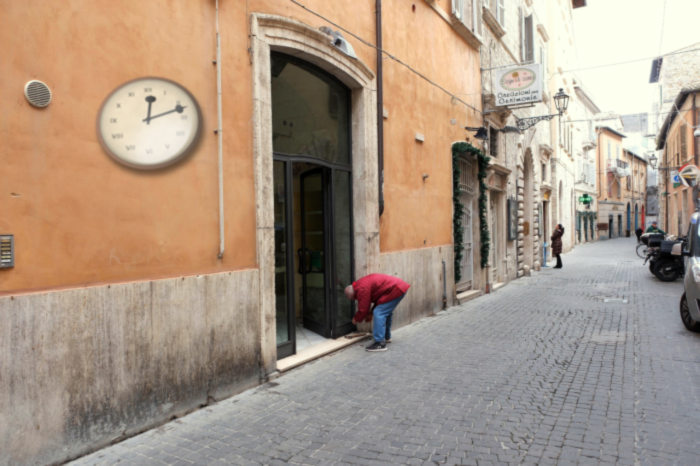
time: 12:12
